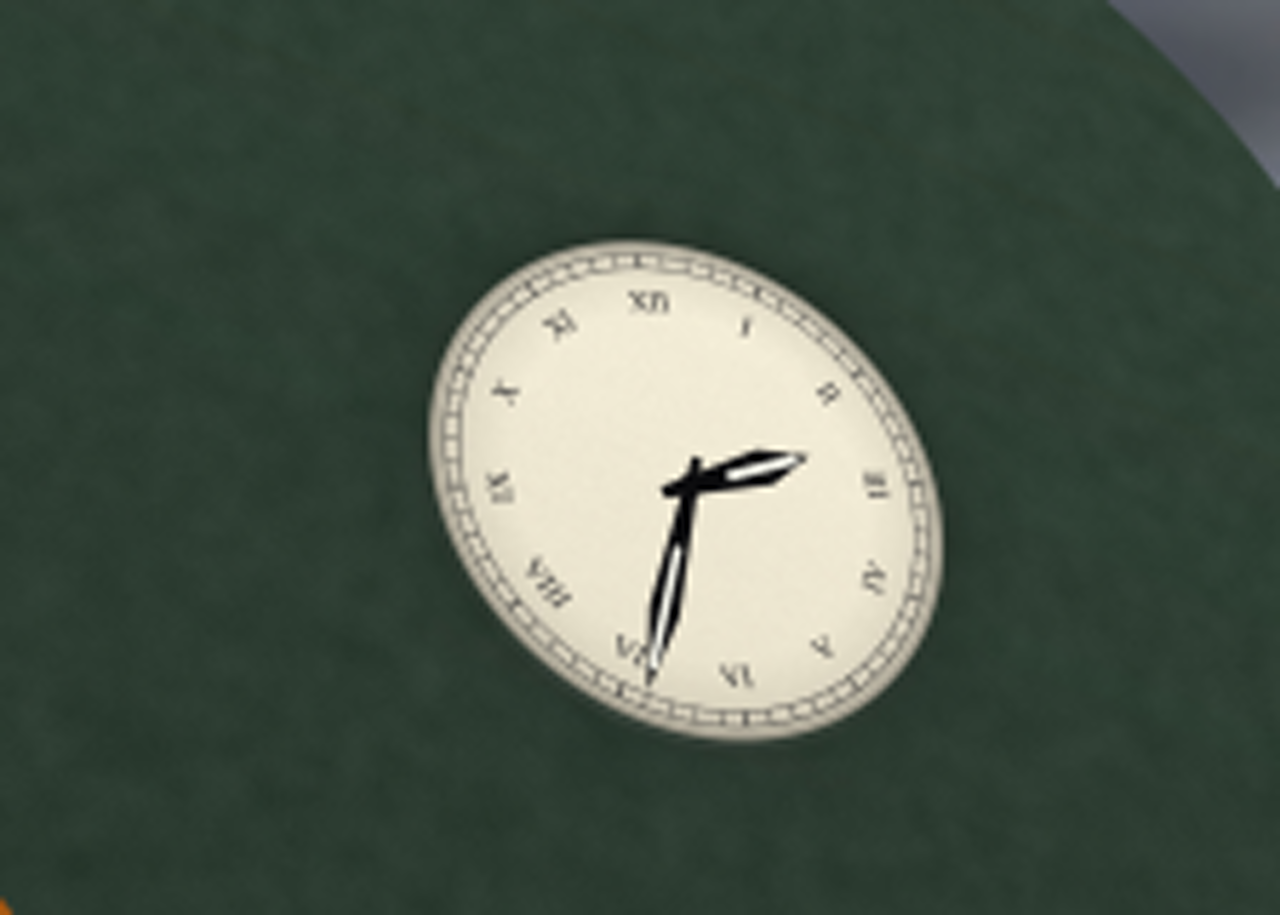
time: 2:34
